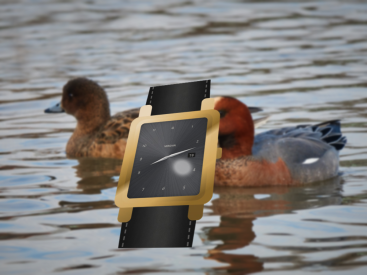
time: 8:12
